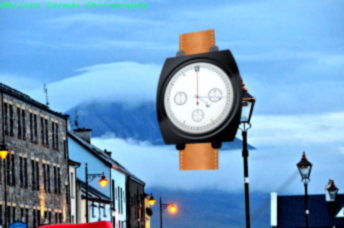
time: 4:16
